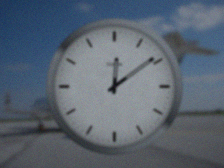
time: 12:09
